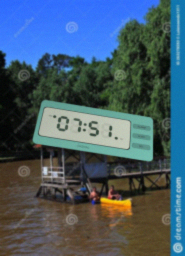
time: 7:51
